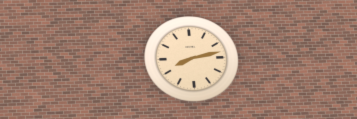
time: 8:13
